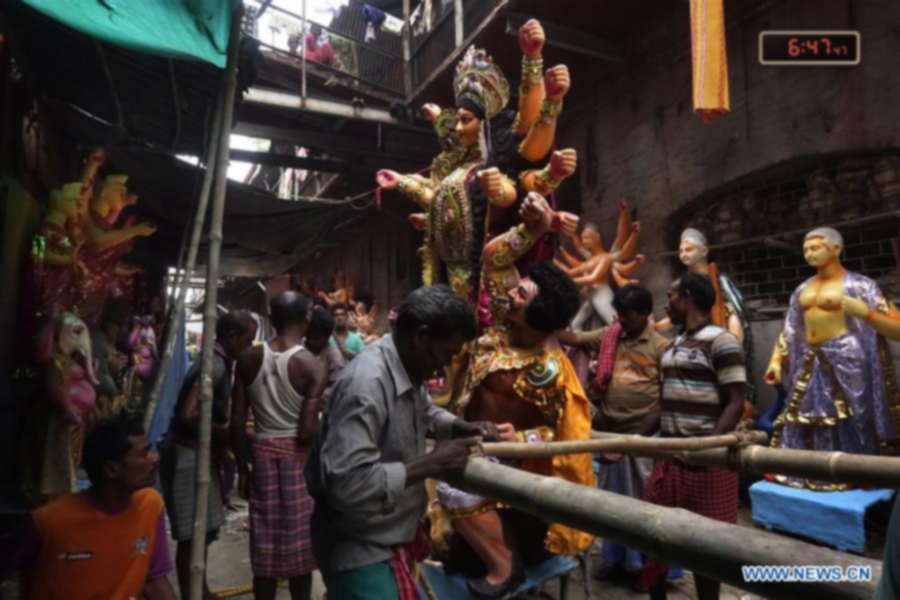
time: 6:47
